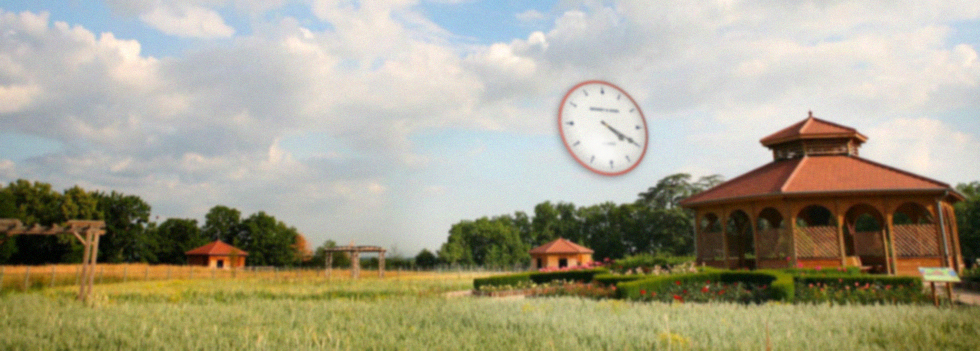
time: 4:20
